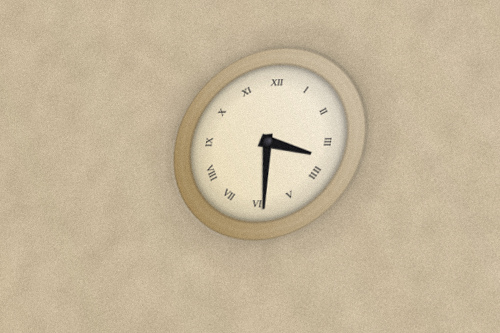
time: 3:29
